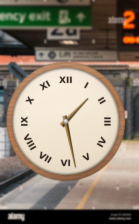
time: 1:28
